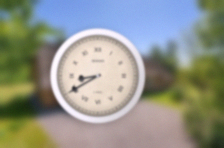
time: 8:40
